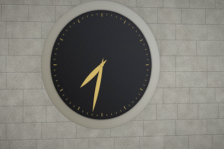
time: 7:32
